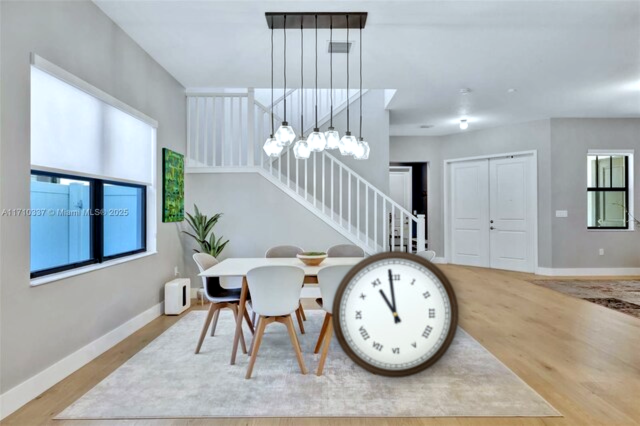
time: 10:59
